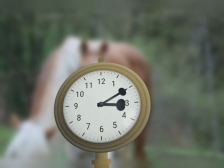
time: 3:10
